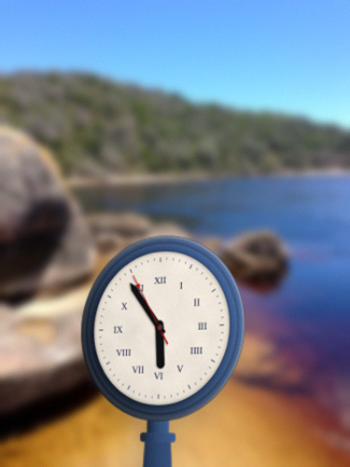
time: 5:53:55
